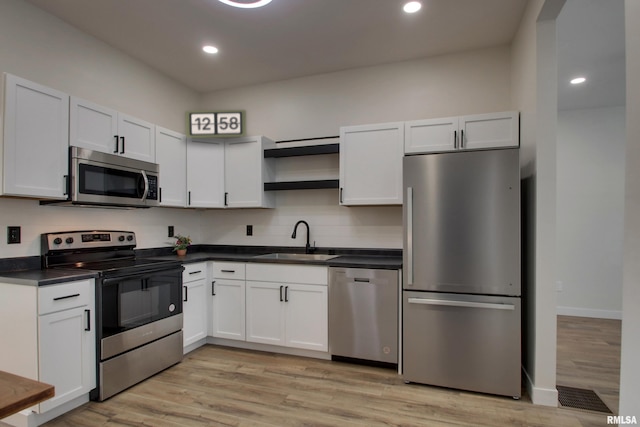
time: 12:58
